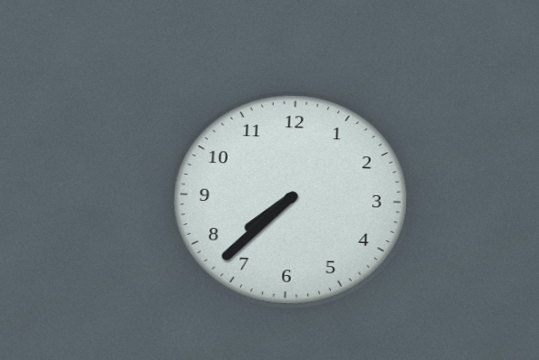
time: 7:37
